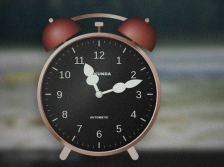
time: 11:12
